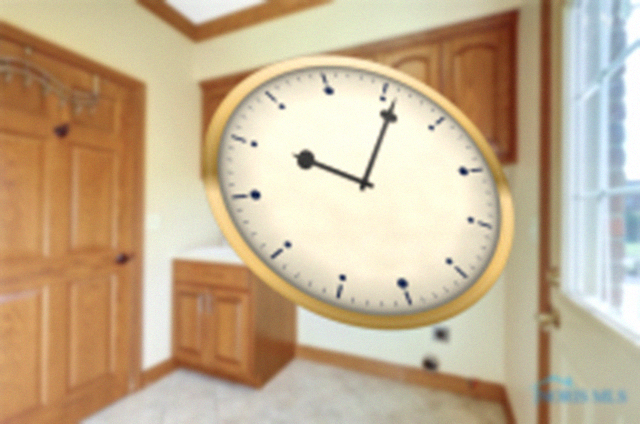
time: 10:06
